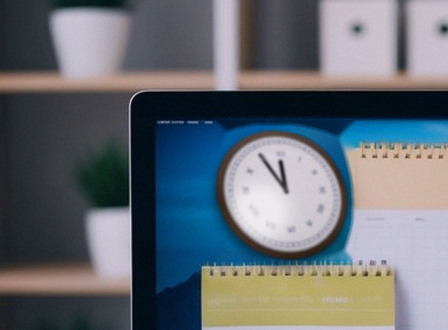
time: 11:55
